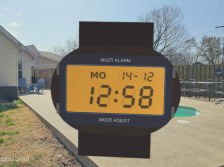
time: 12:58
